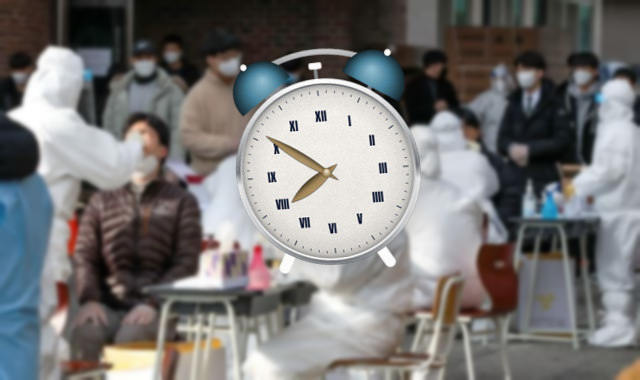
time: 7:51
